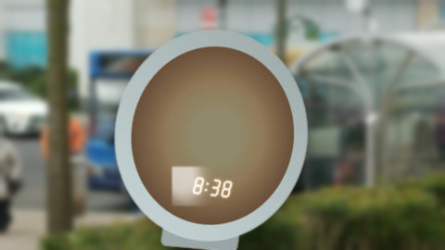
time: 8:38
